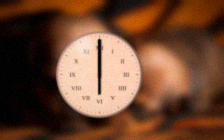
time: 6:00
